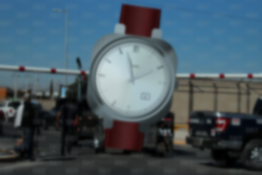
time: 1:57
